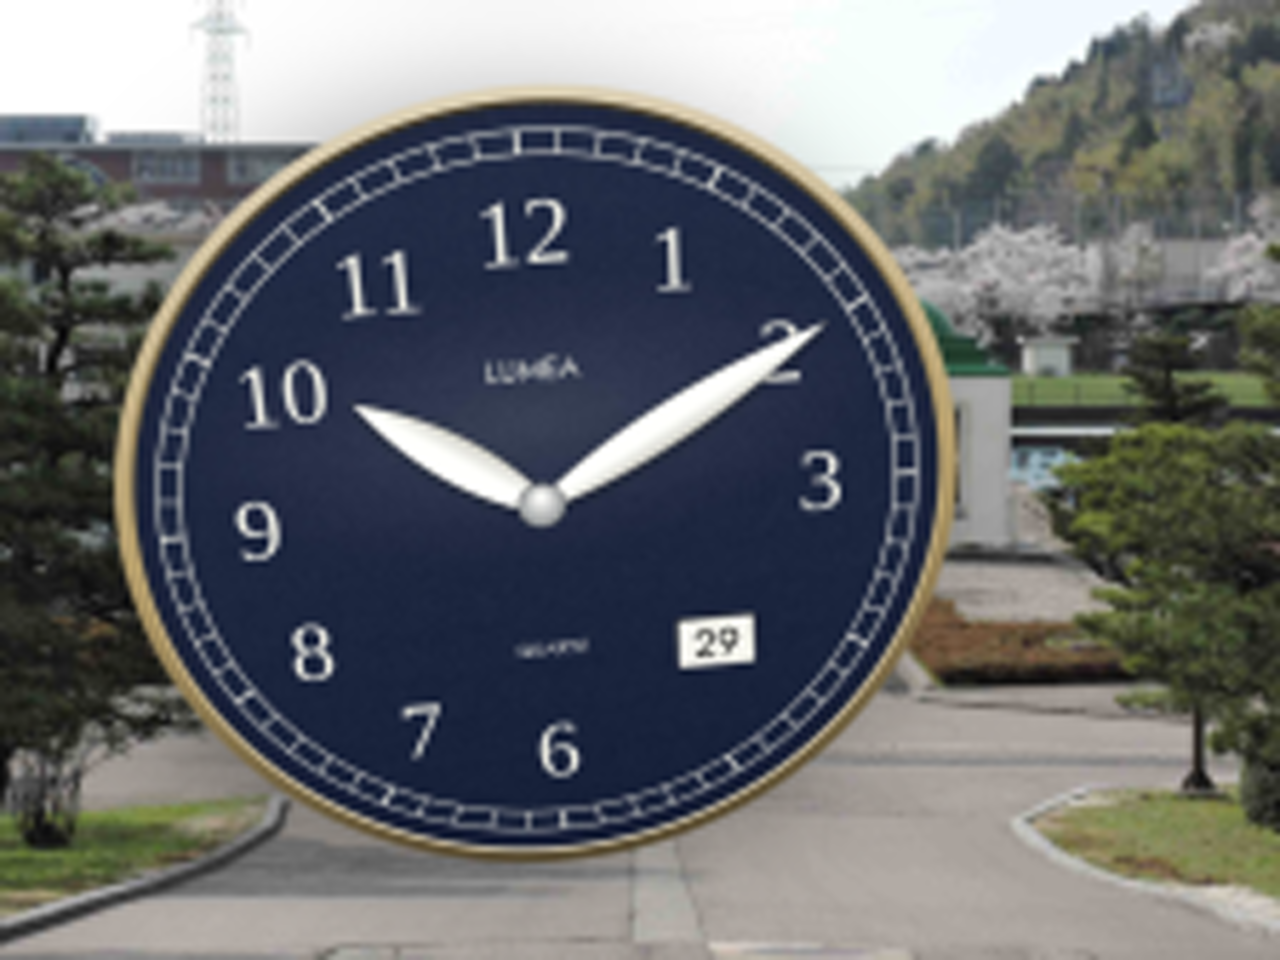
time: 10:10
